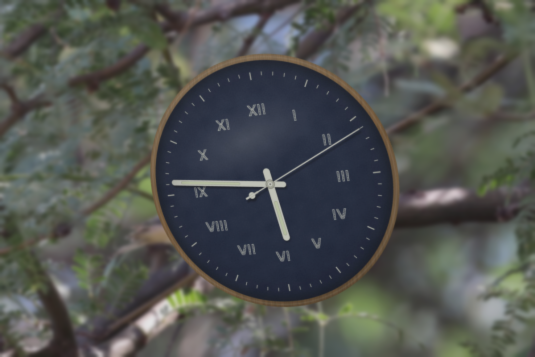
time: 5:46:11
